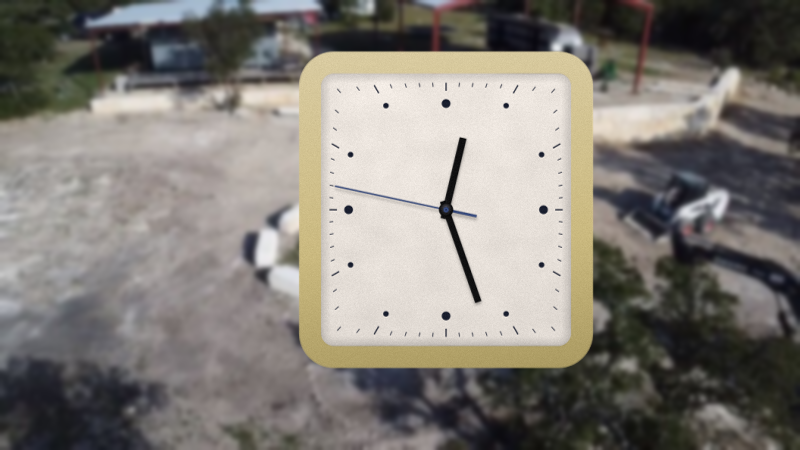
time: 12:26:47
